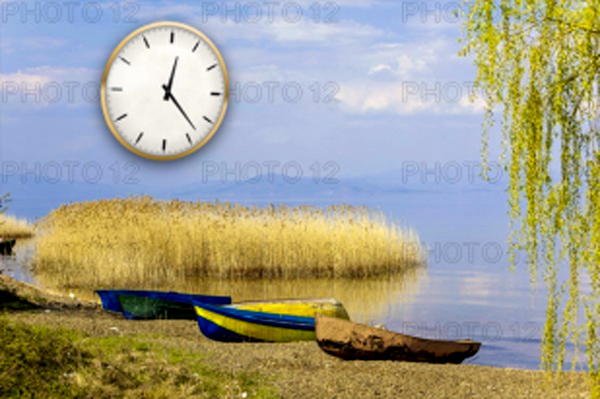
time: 12:23
